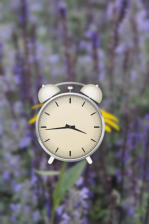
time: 3:44
